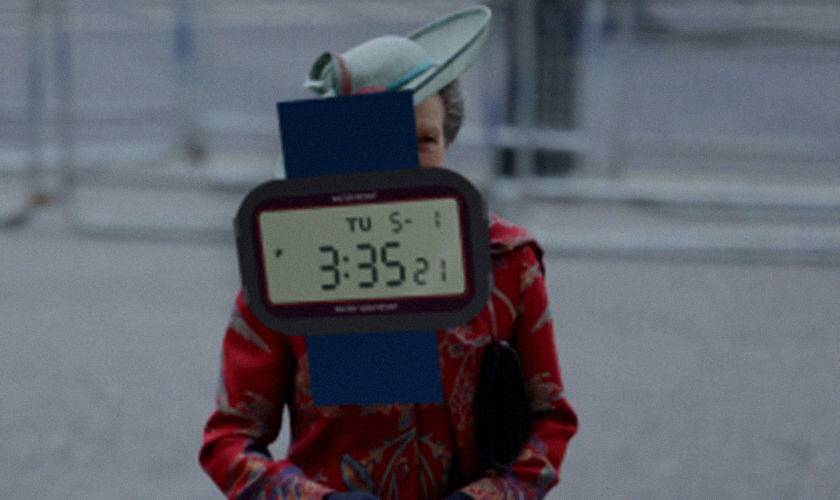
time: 3:35:21
